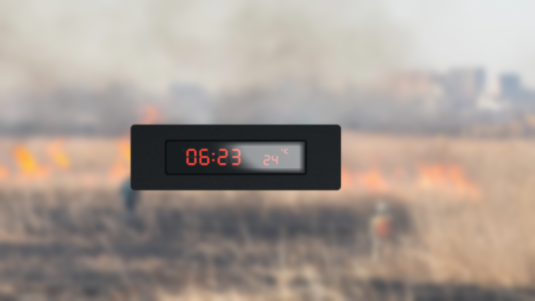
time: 6:23
